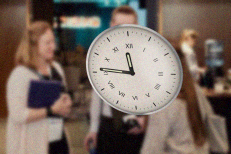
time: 11:46
